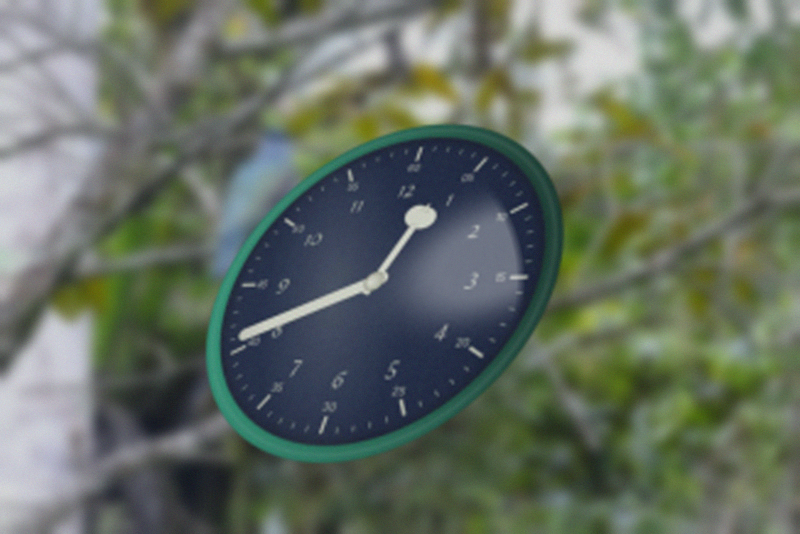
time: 12:41
